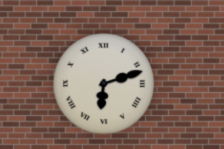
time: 6:12
